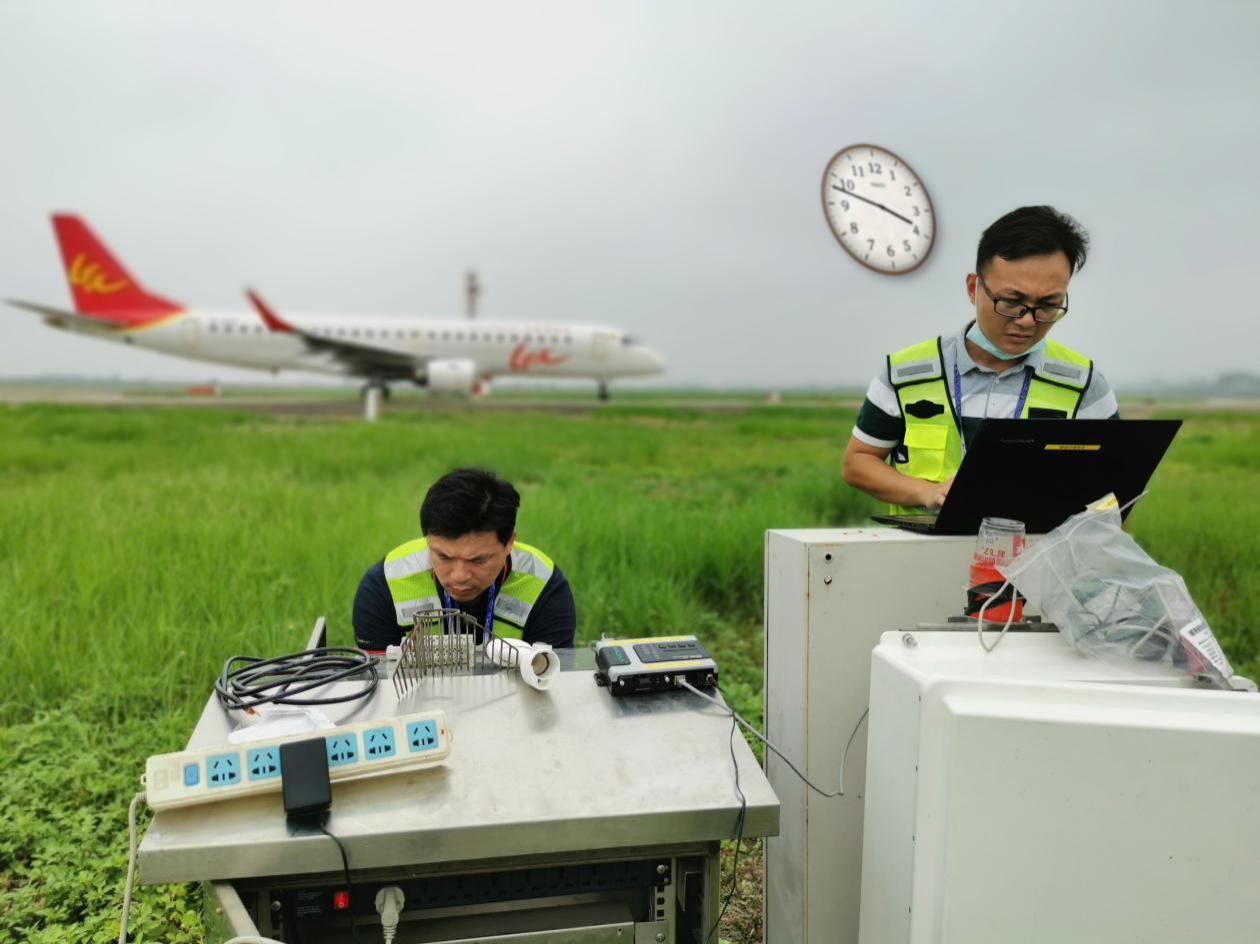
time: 3:48
